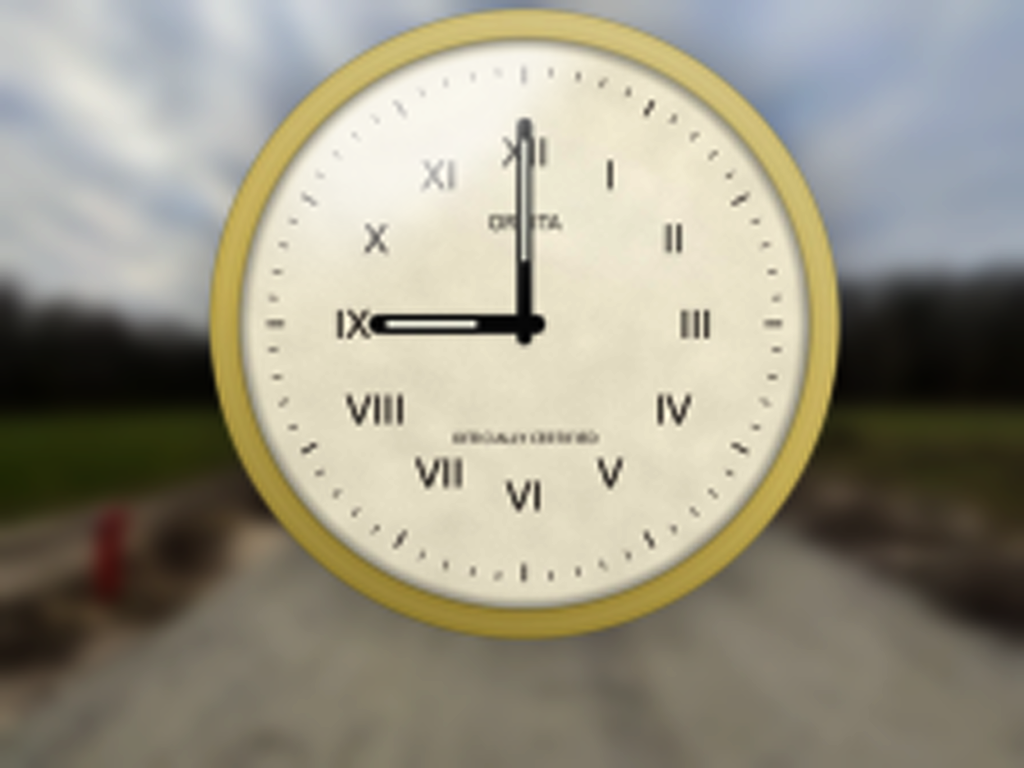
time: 9:00
